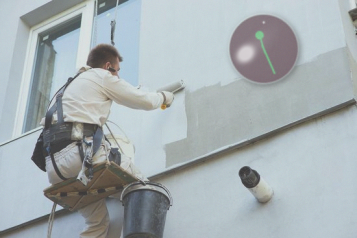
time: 11:26
